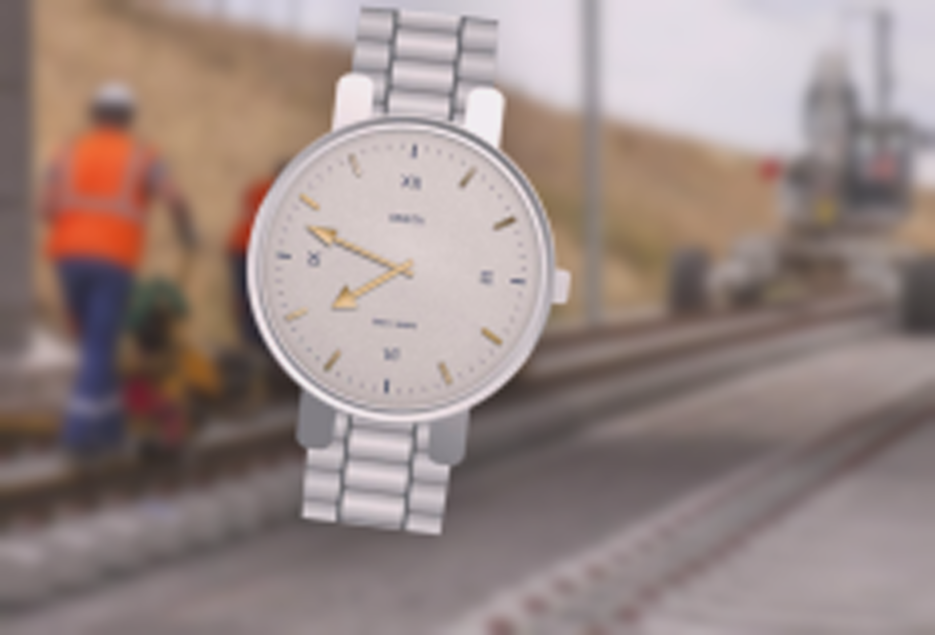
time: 7:48
